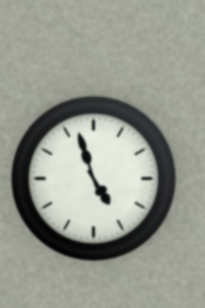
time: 4:57
